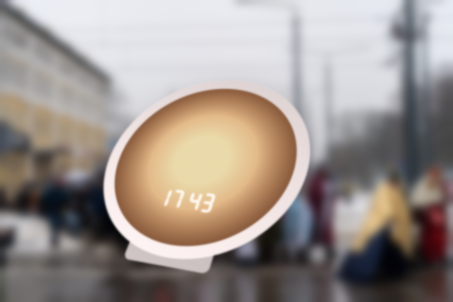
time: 17:43
